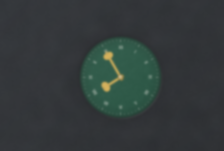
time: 7:55
